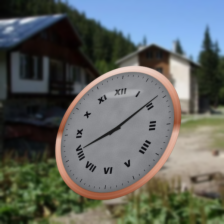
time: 8:09
